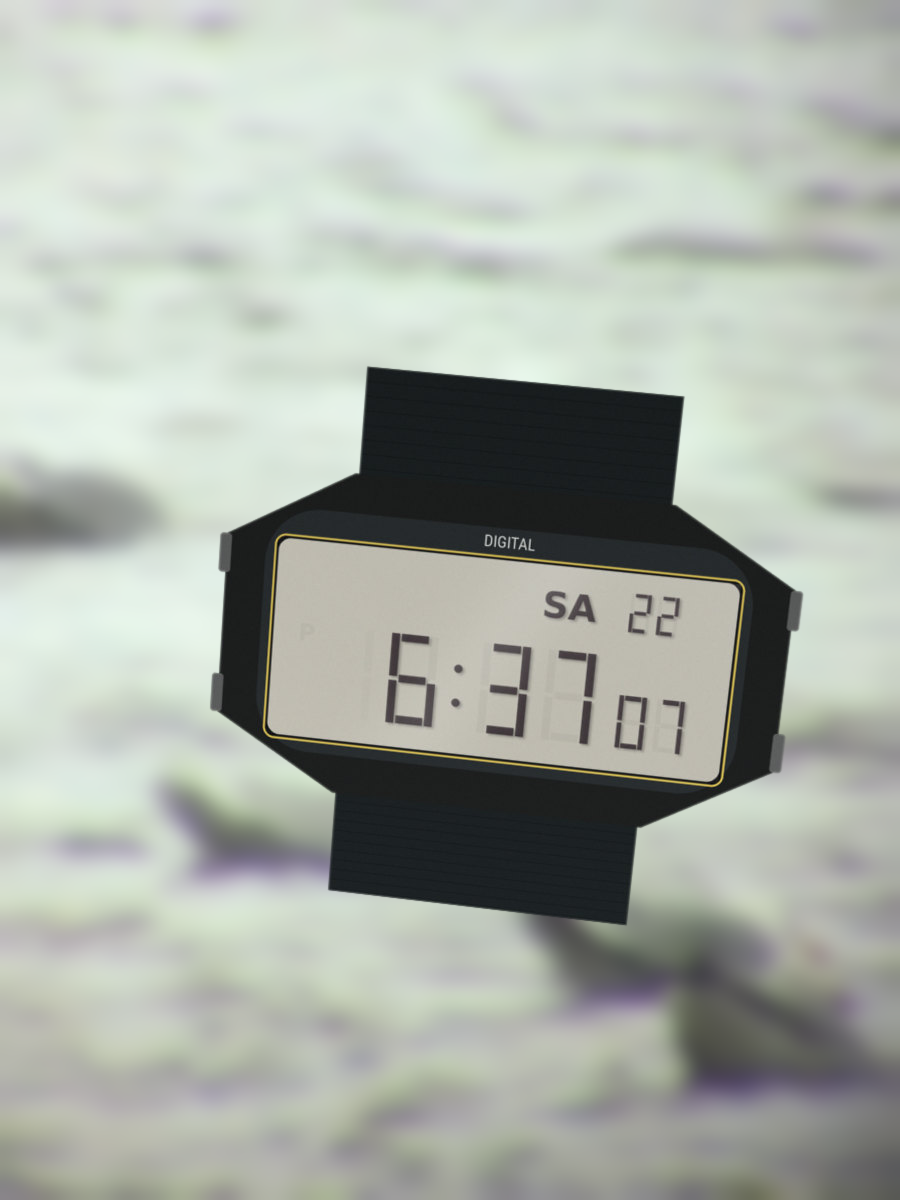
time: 6:37:07
